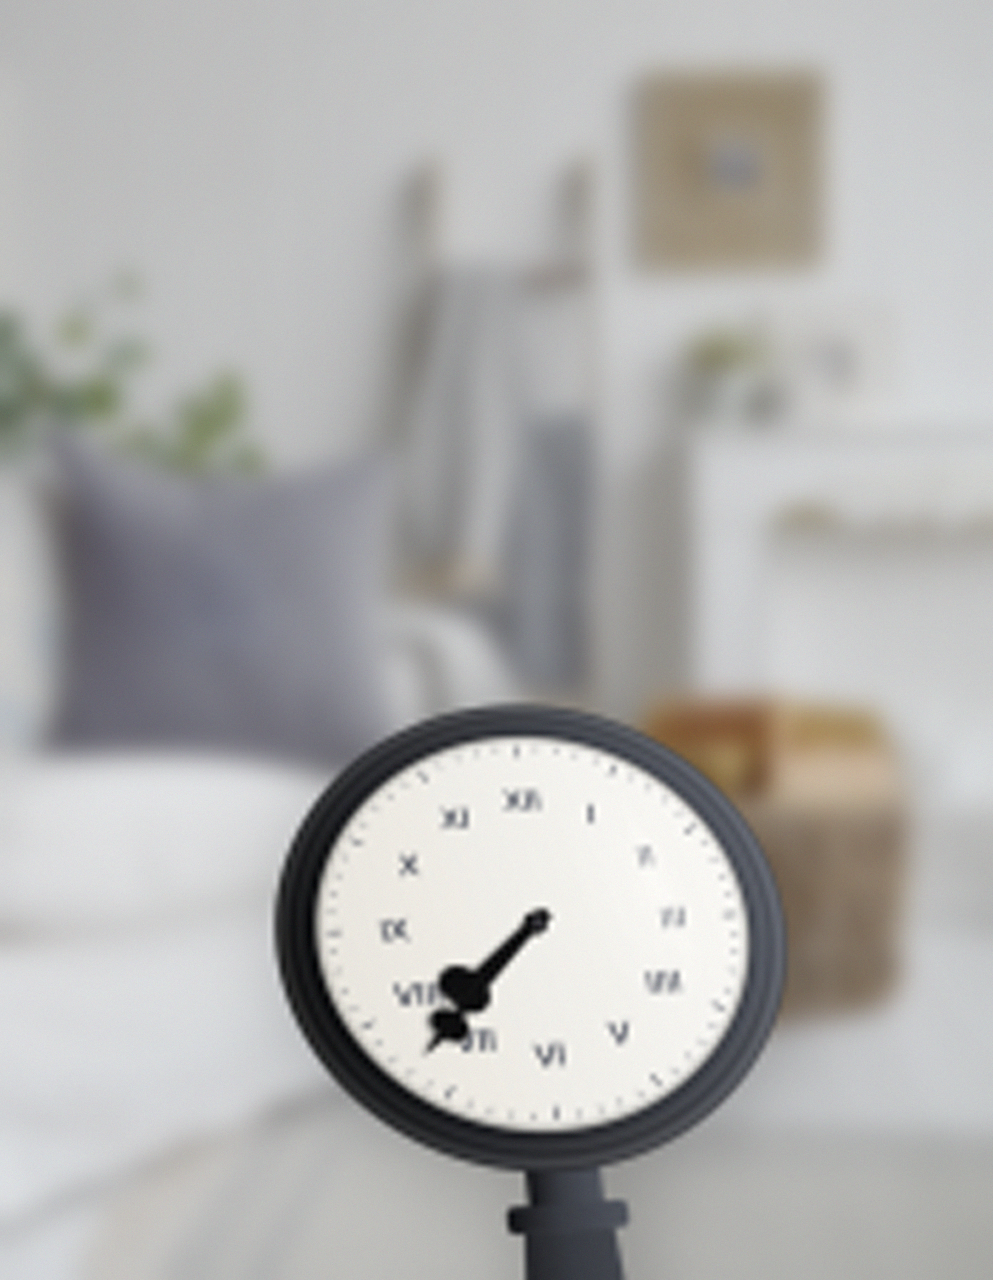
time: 7:37
